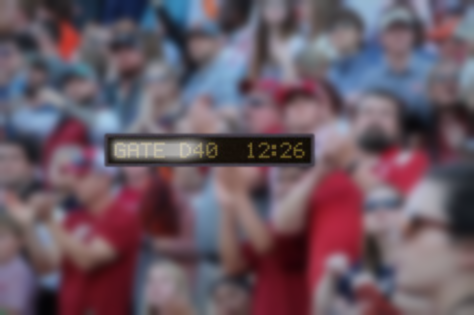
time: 12:26
